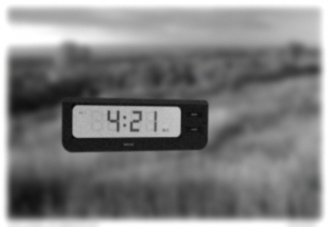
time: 4:21
